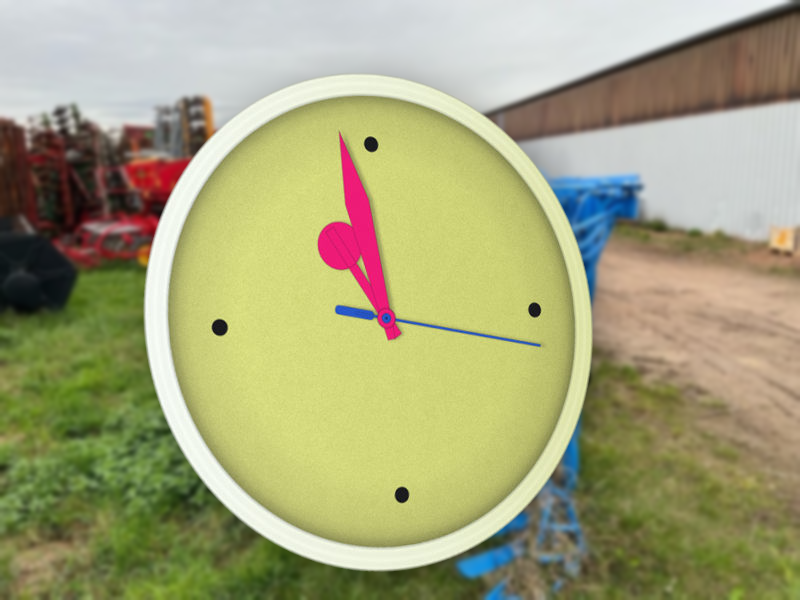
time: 10:58:17
